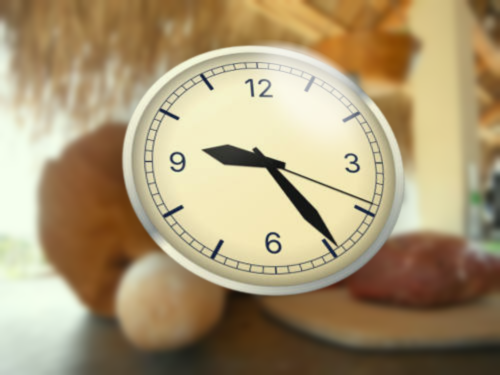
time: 9:24:19
